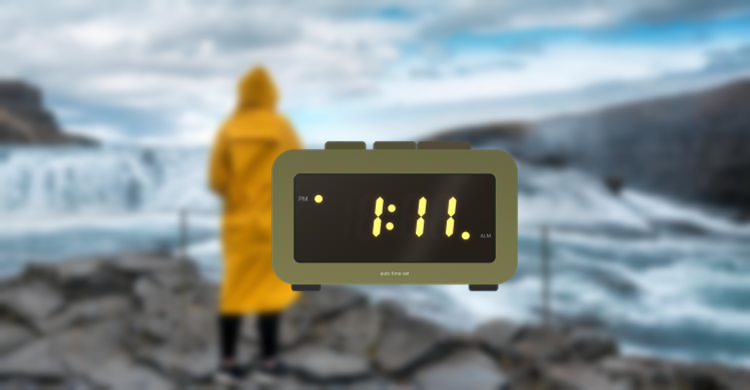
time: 1:11
